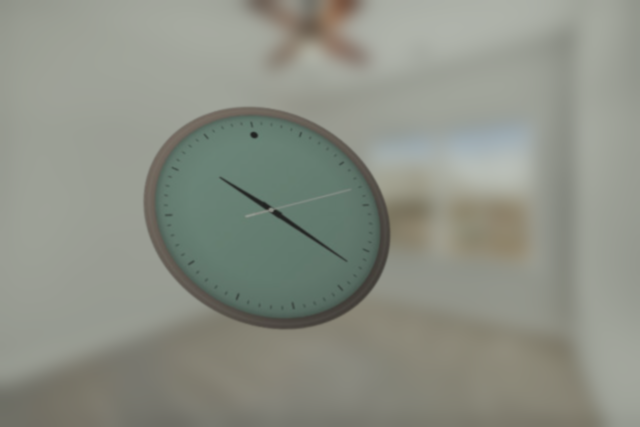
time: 10:22:13
